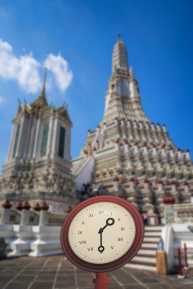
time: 1:30
